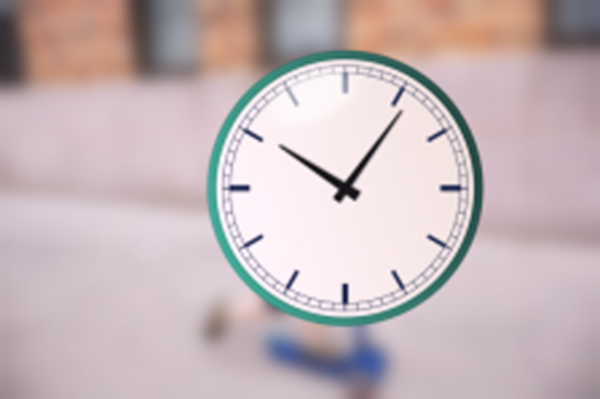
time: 10:06
